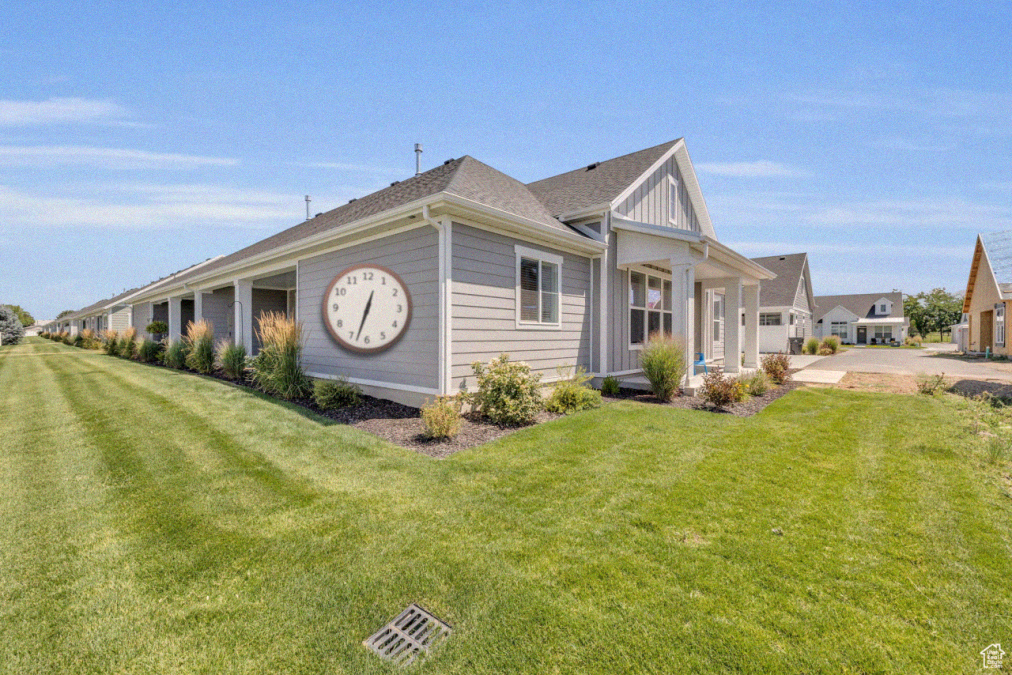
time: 12:33
